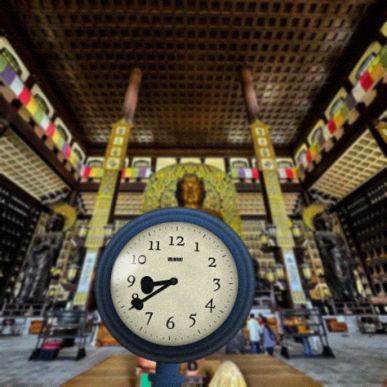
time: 8:39
